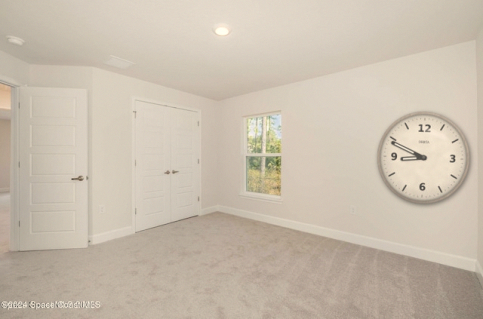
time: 8:49
